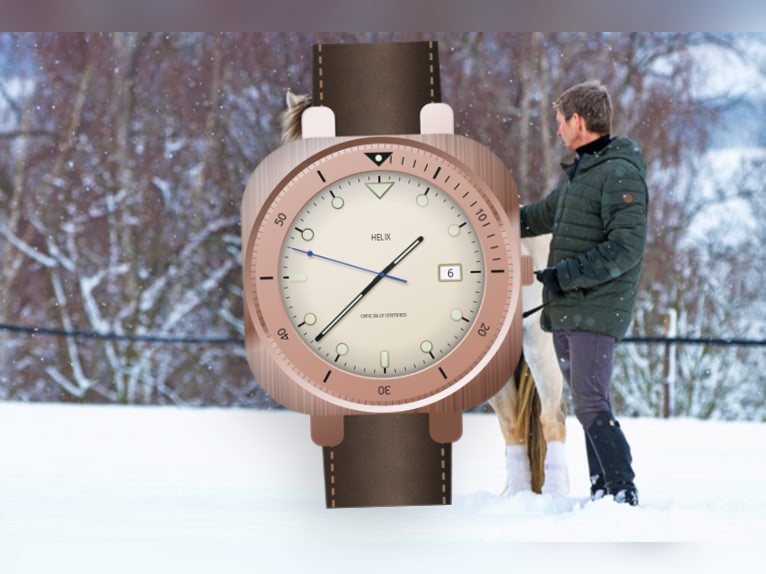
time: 1:37:48
